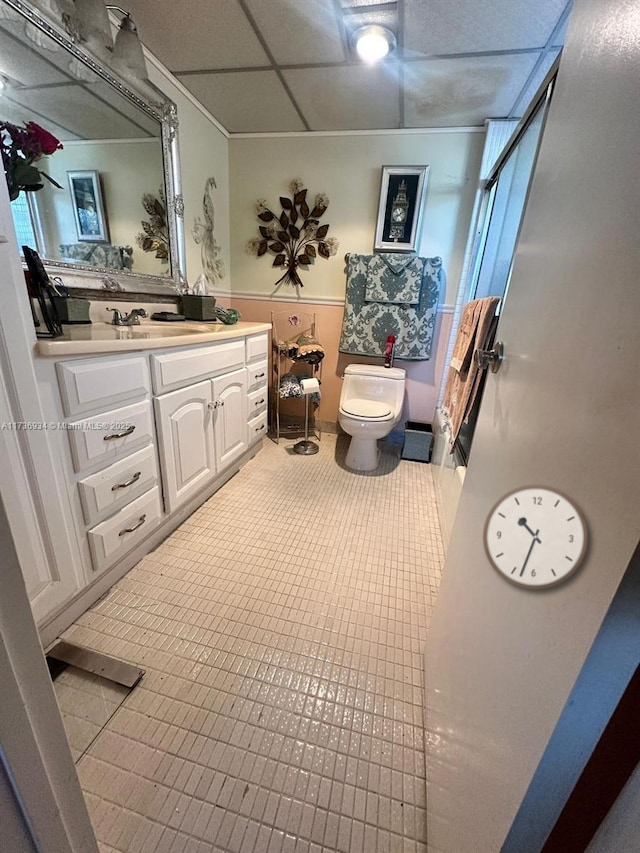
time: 10:33
